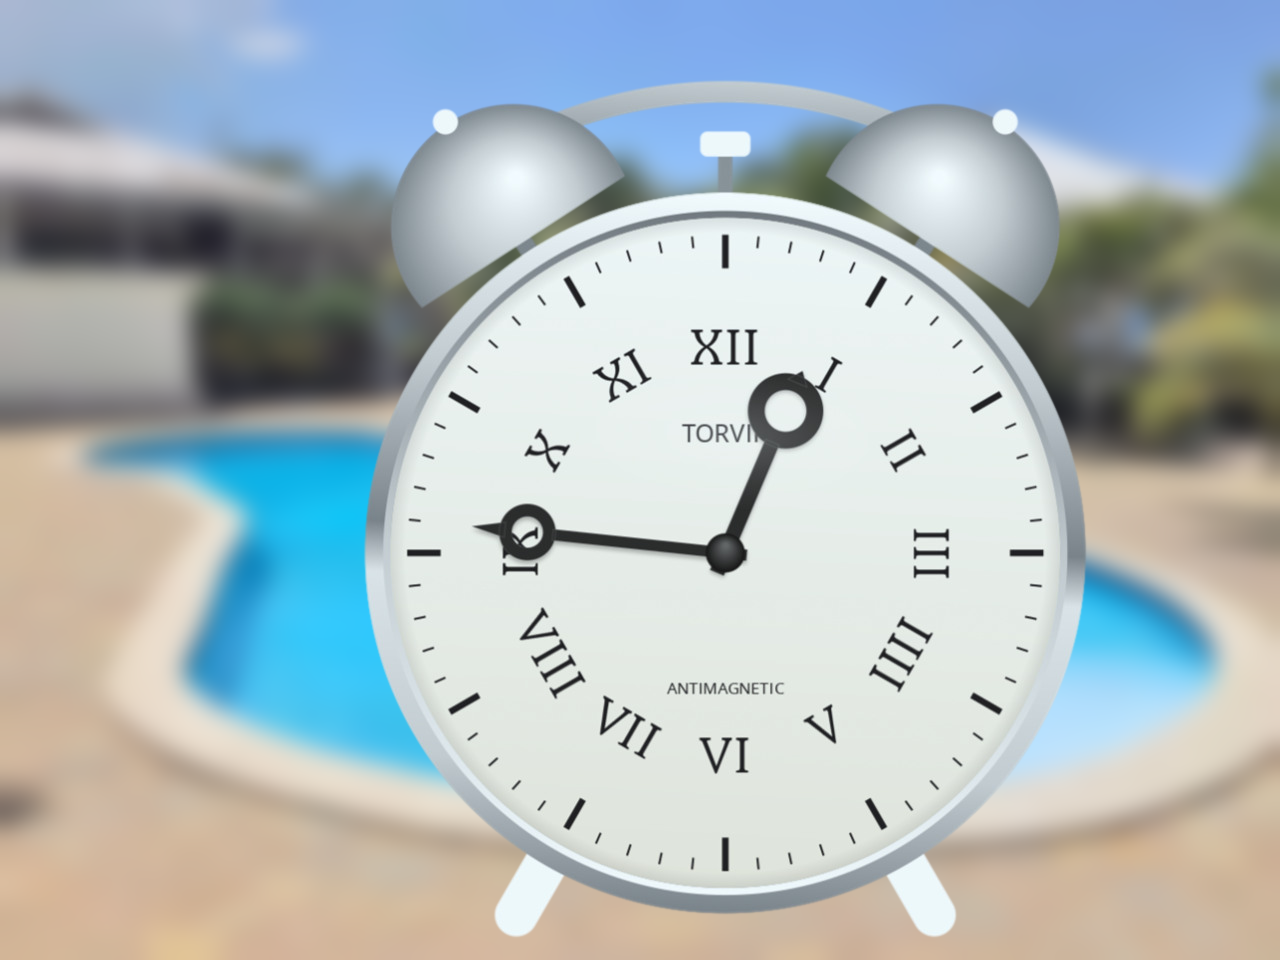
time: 12:46
